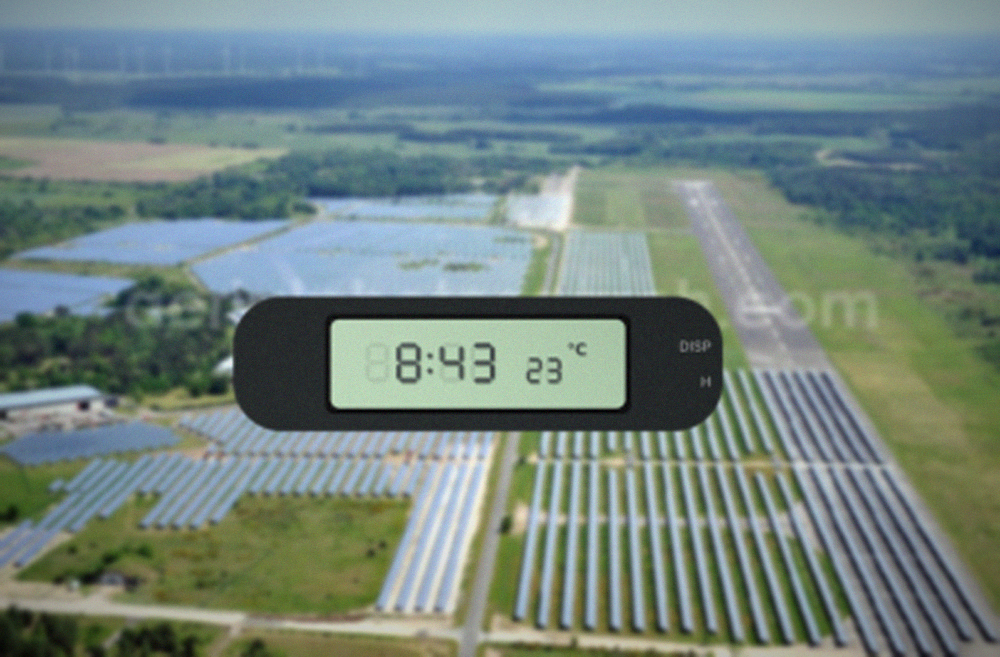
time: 8:43
